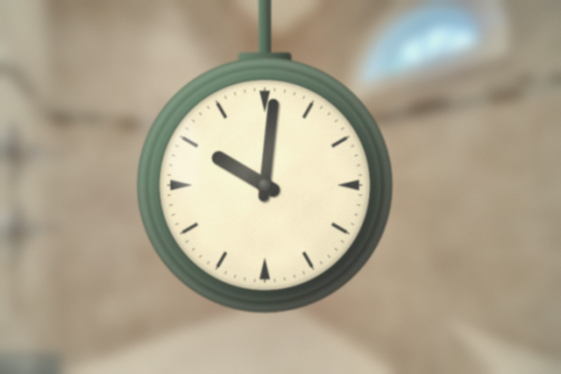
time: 10:01
